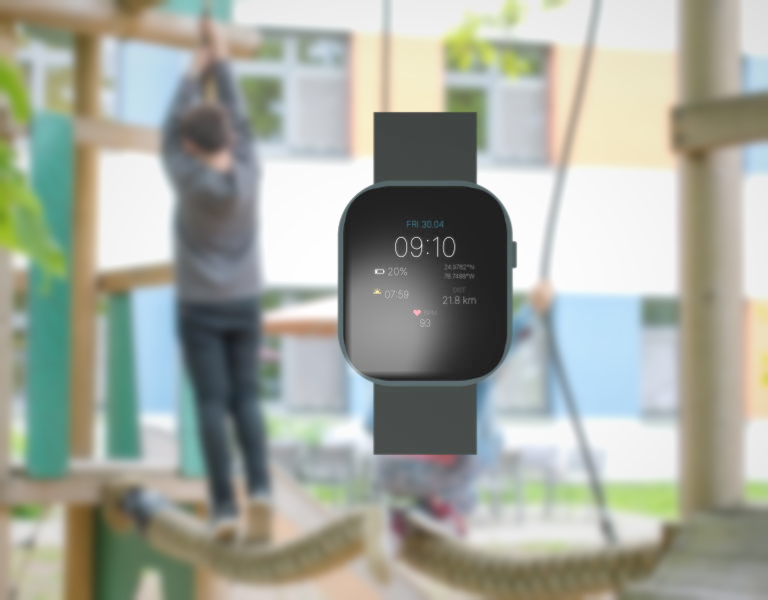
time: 9:10
